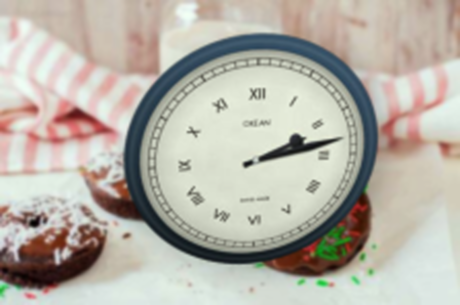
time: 2:13
